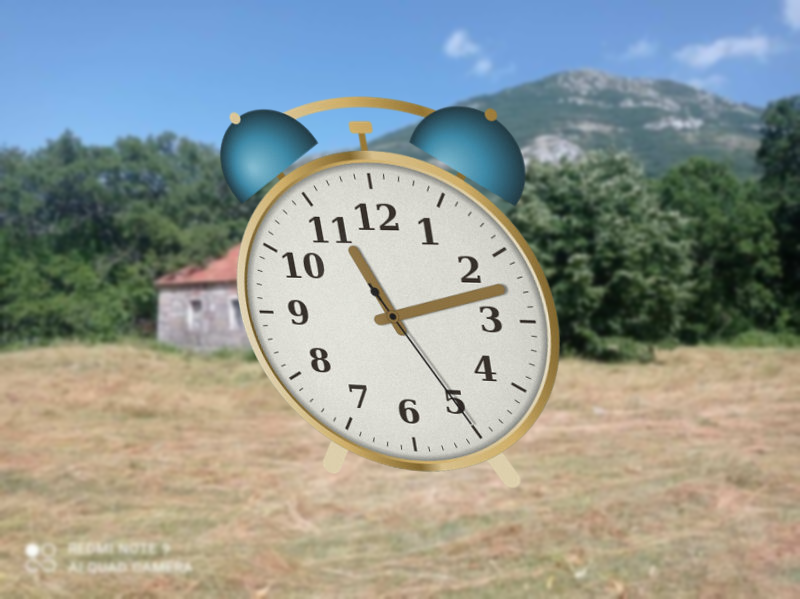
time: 11:12:25
